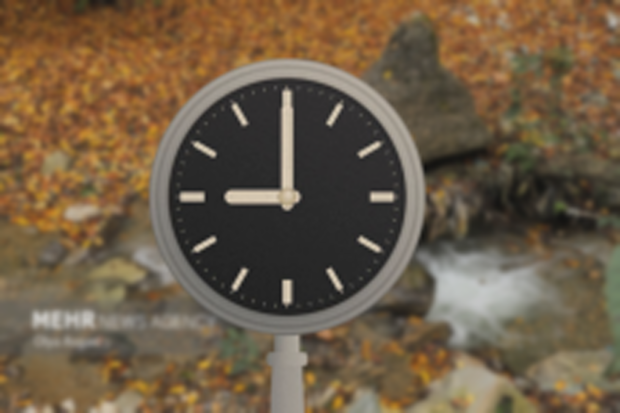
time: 9:00
